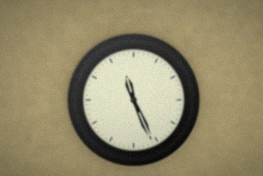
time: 11:26
